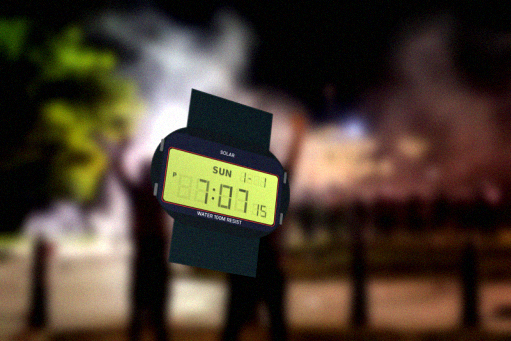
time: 7:07:15
